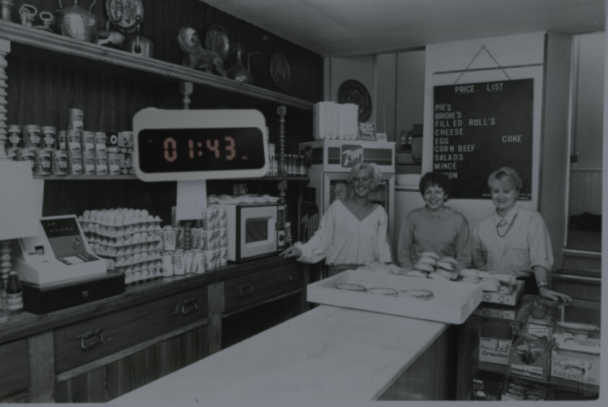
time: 1:43
